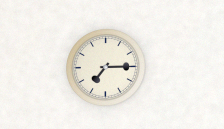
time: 7:15
